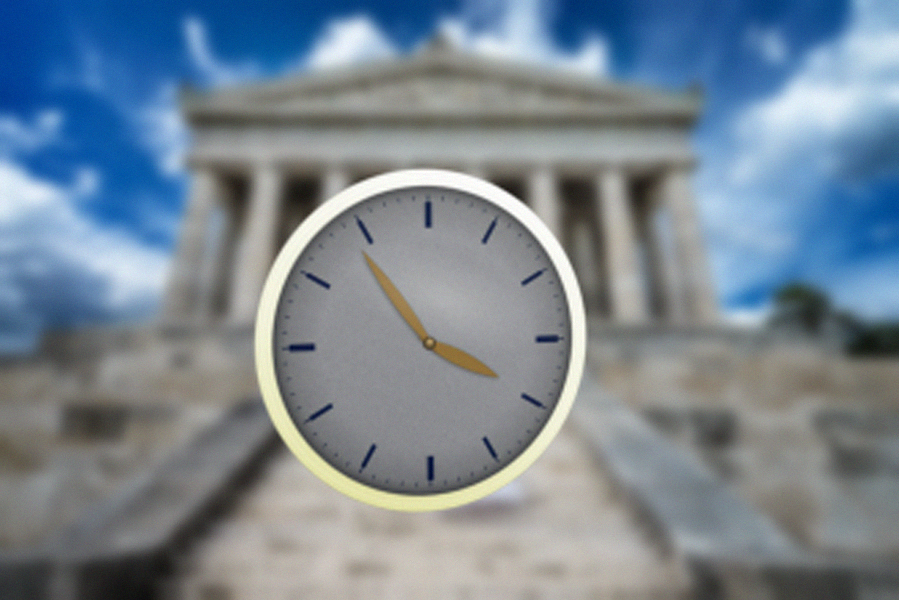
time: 3:54
